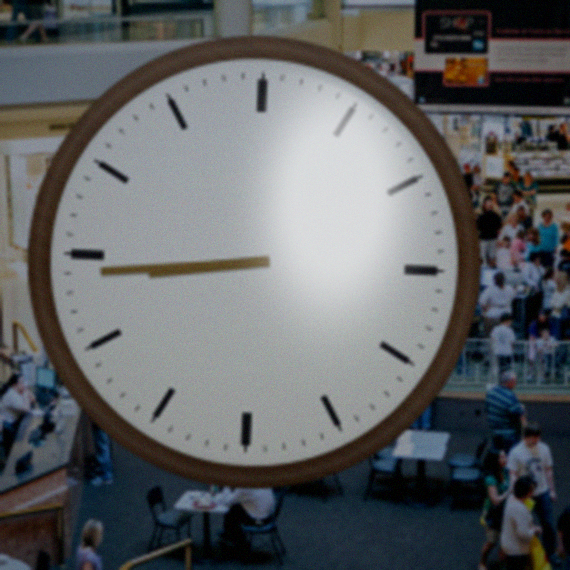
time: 8:44
